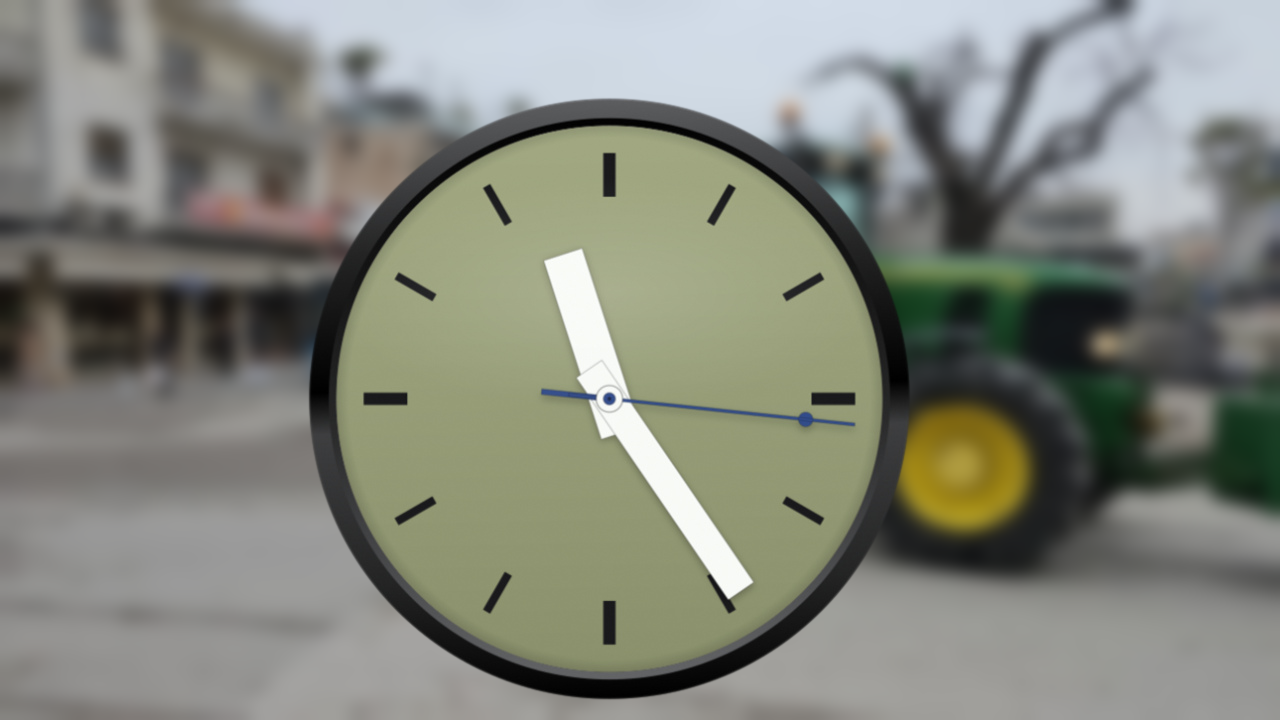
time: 11:24:16
